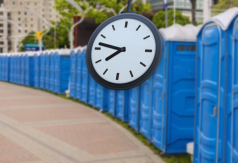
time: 7:47
